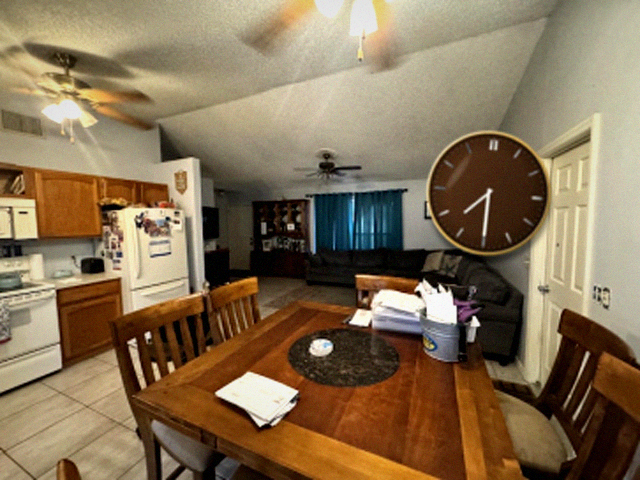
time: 7:30
